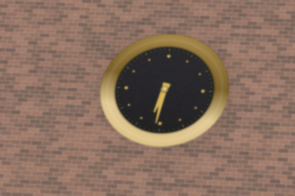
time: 6:31
